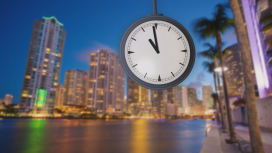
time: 10:59
